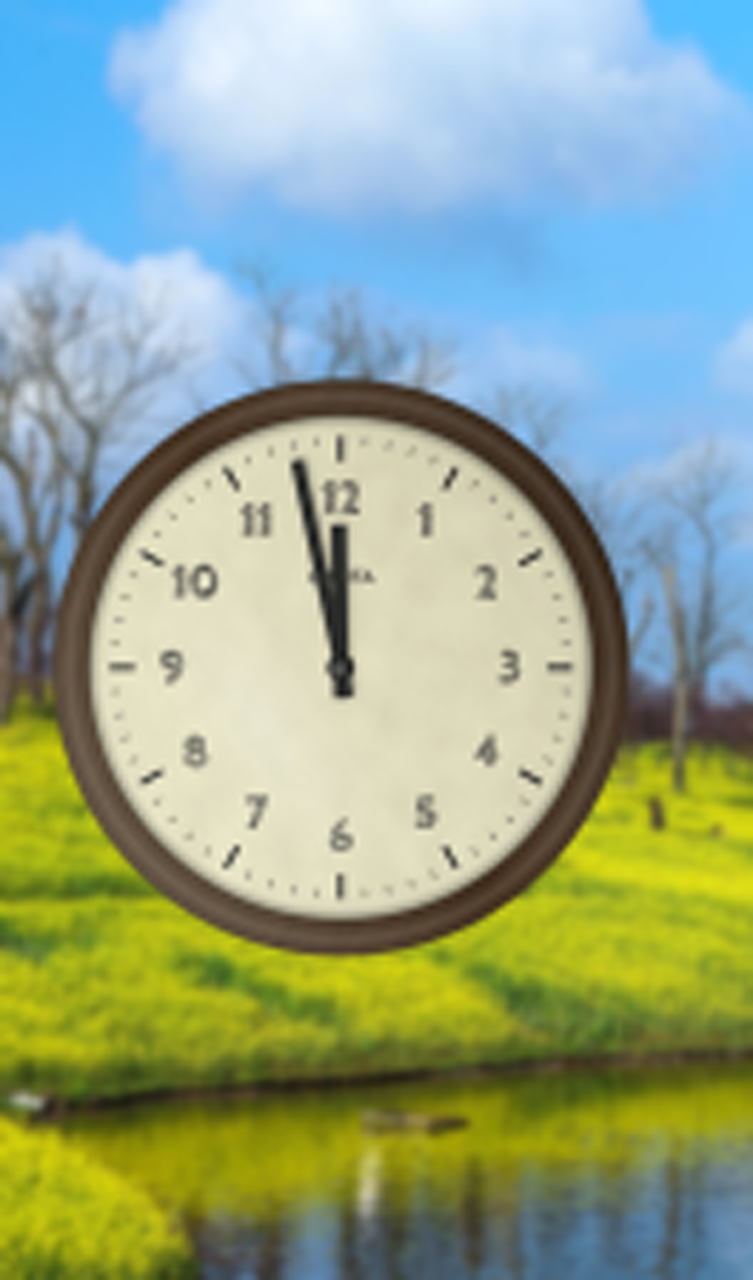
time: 11:58
